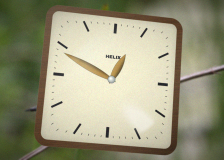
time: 12:49
